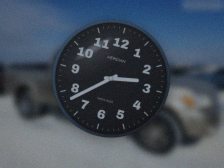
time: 2:38
